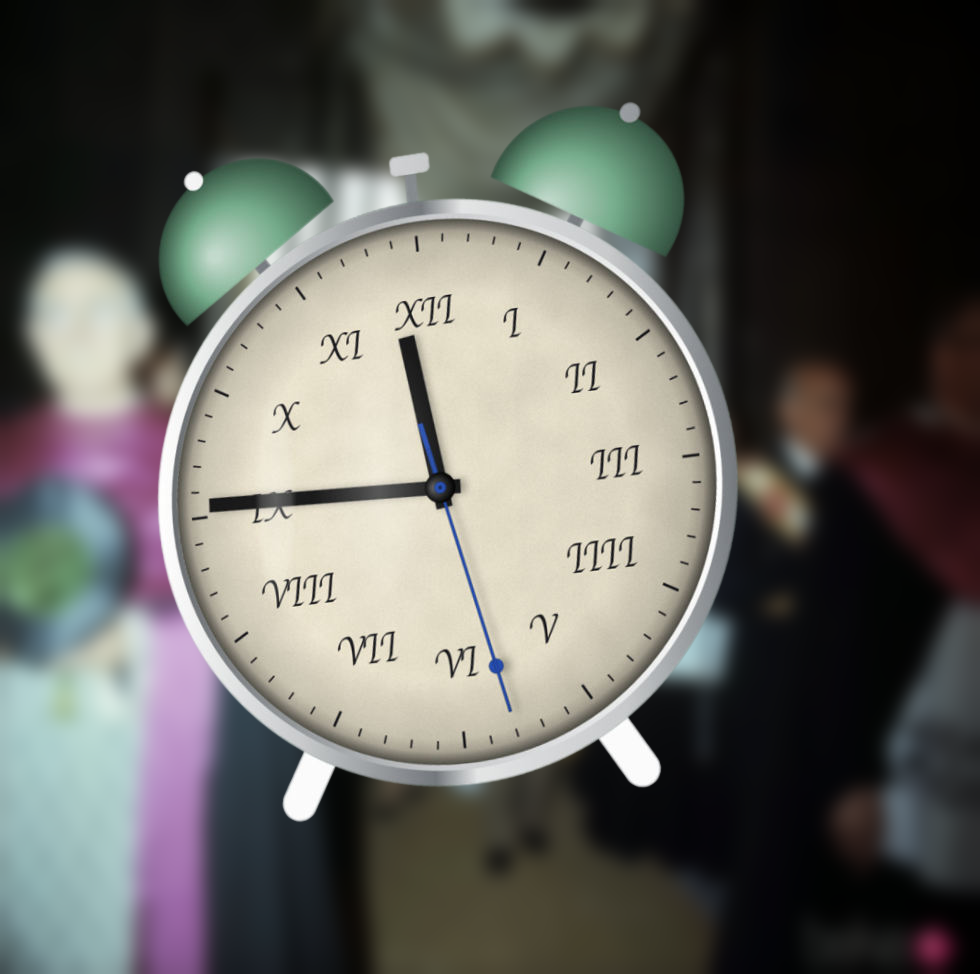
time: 11:45:28
